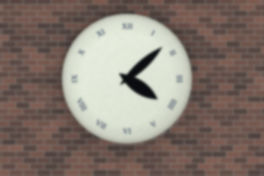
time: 4:08
